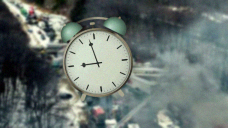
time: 8:58
